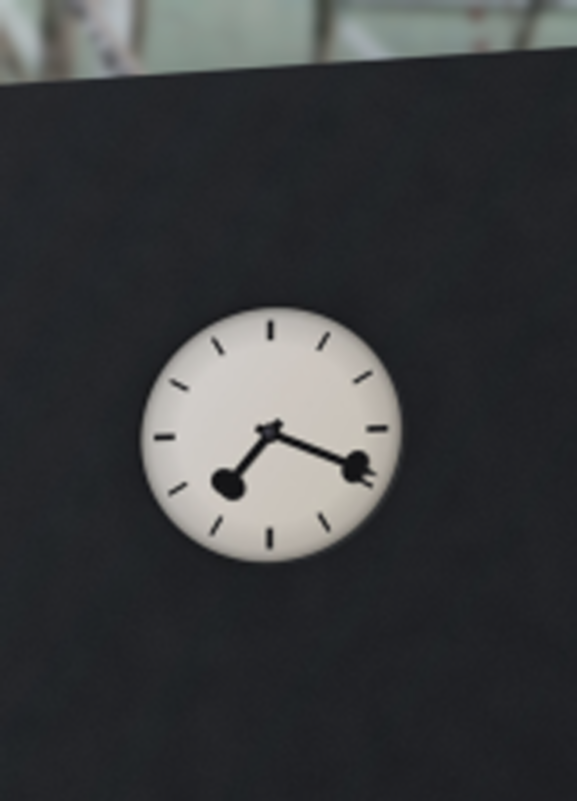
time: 7:19
